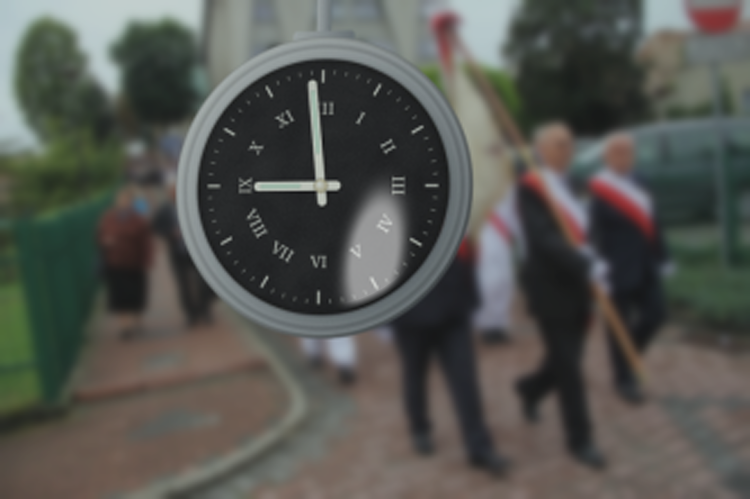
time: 8:59
